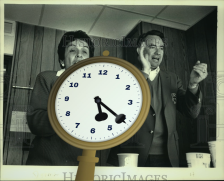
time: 5:21
